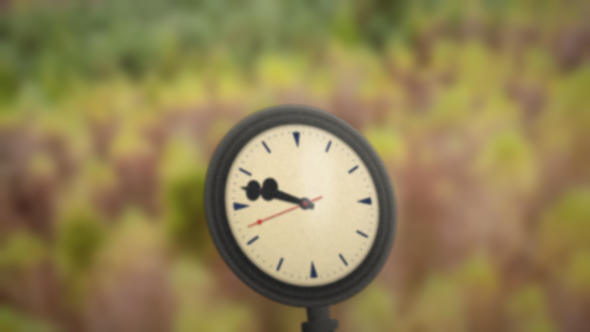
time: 9:47:42
